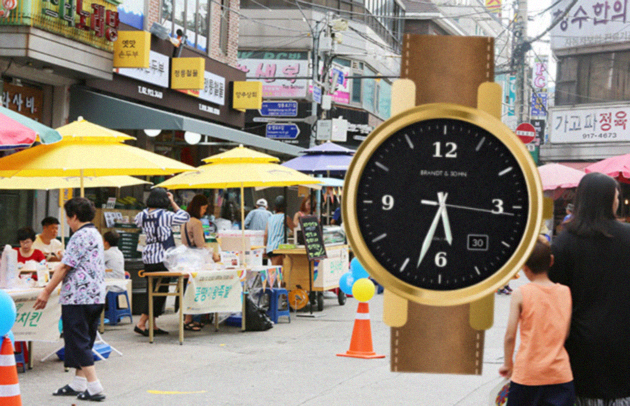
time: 5:33:16
